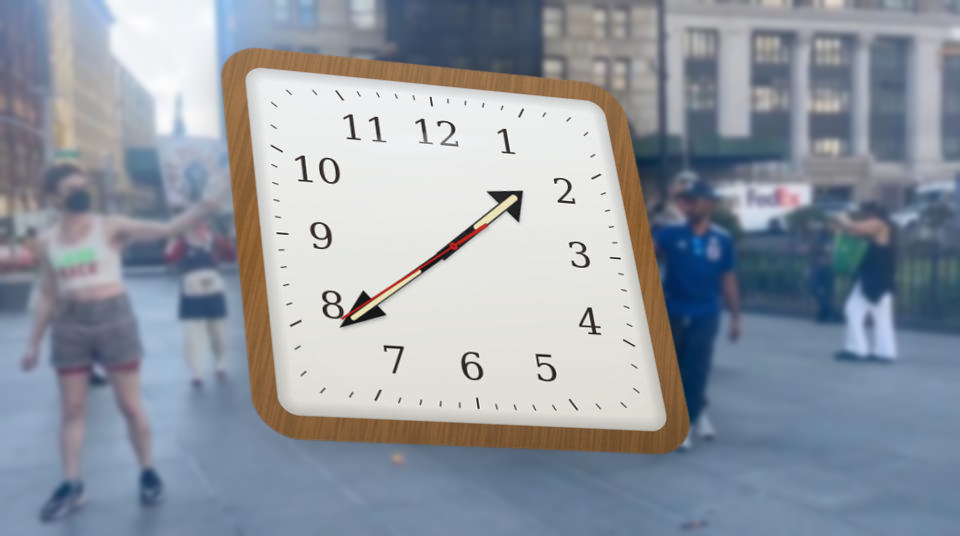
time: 1:38:39
